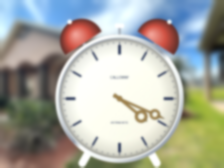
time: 4:19
